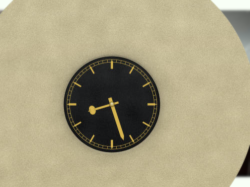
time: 8:27
